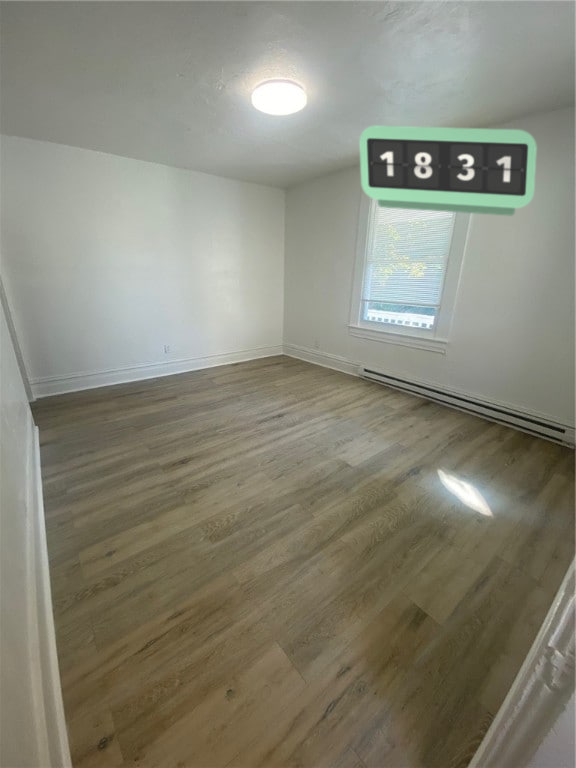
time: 18:31
